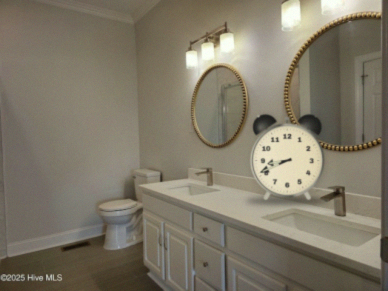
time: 8:41
